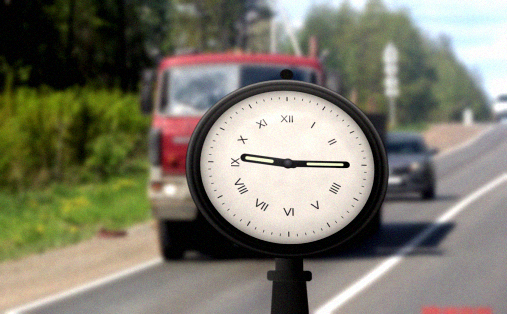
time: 9:15
